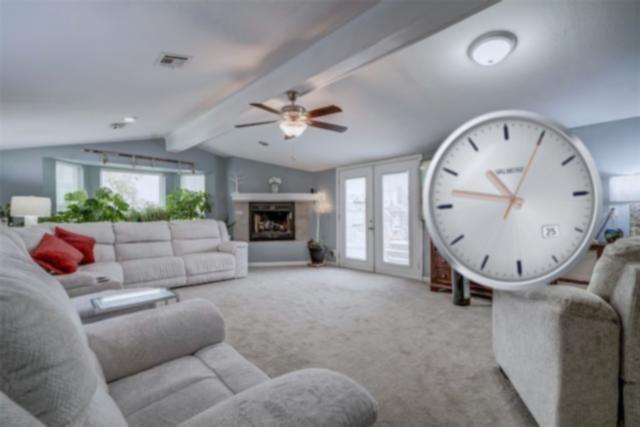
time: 10:47:05
